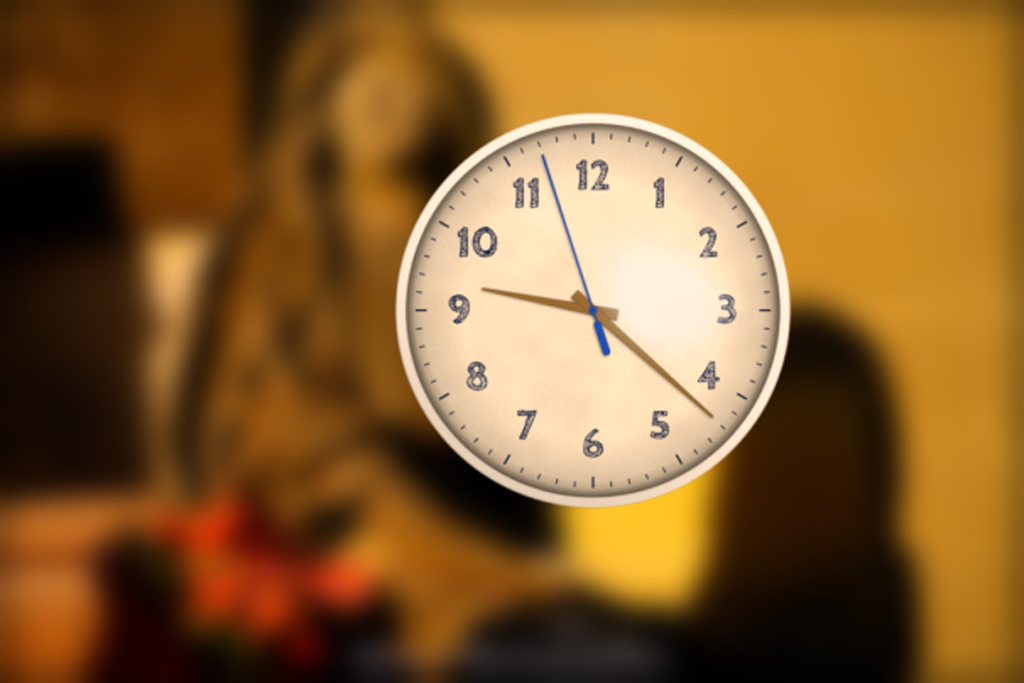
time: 9:21:57
